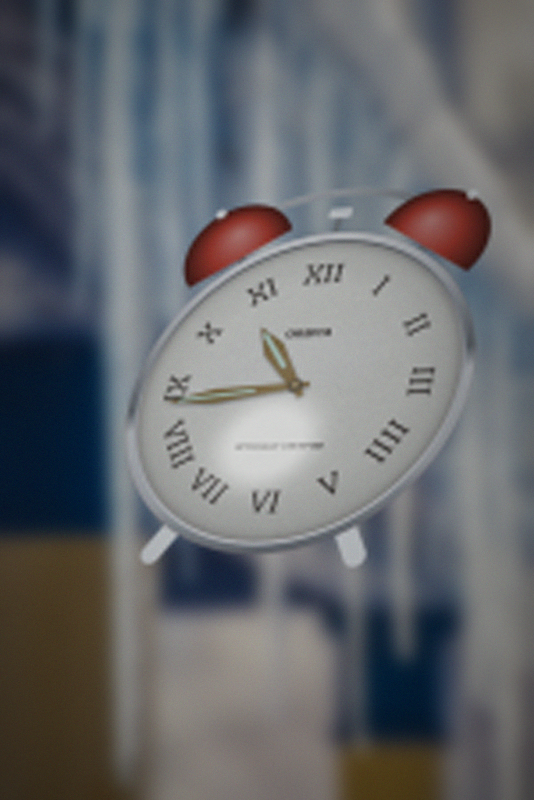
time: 10:44
